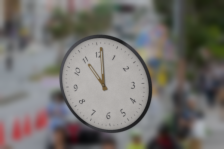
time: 11:01
